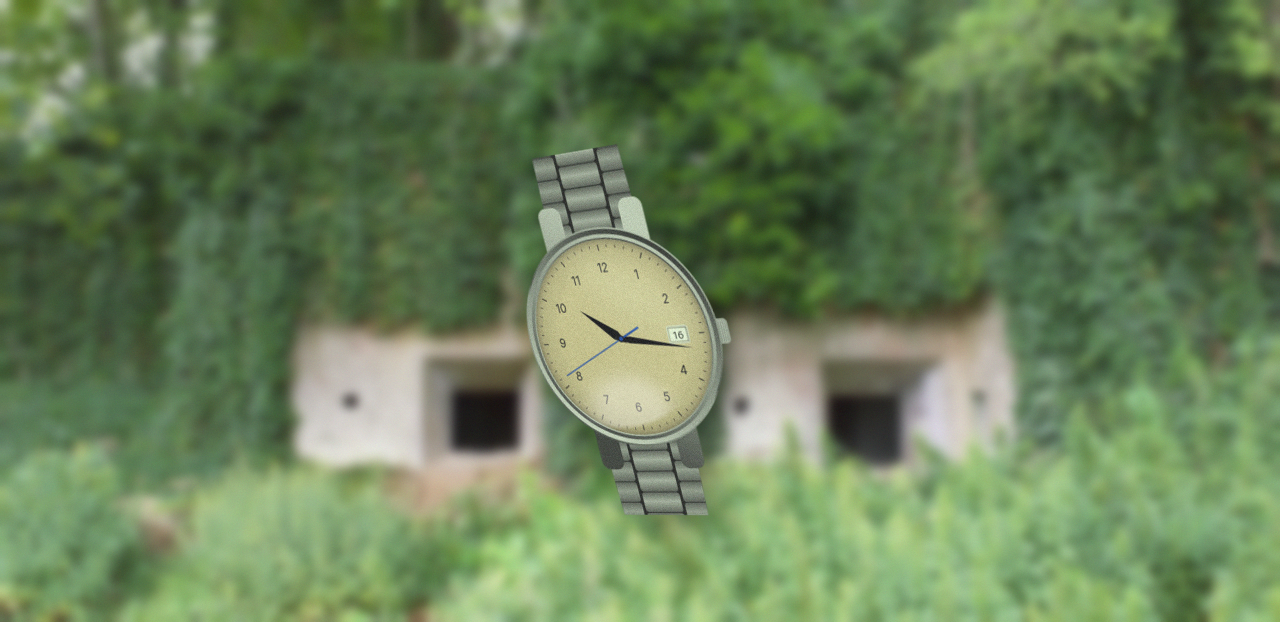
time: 10:16:41
